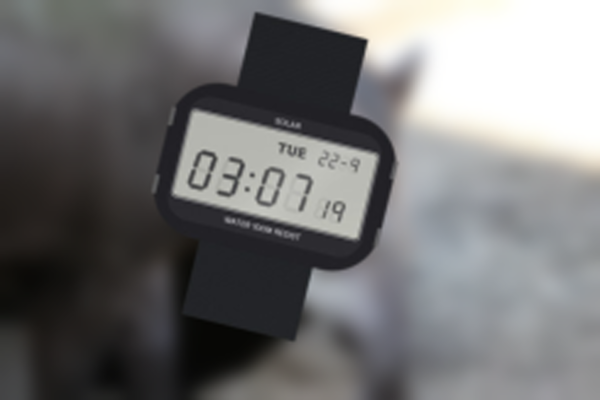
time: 3:07:19
